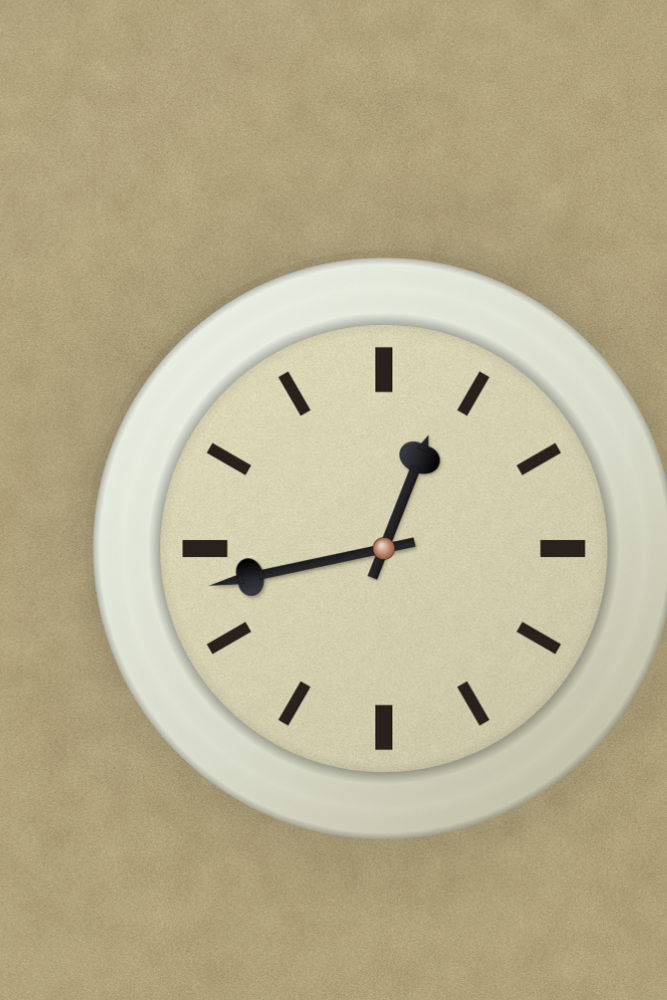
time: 12:43
